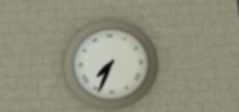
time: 7:34
